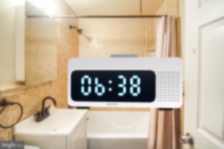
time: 6:38
